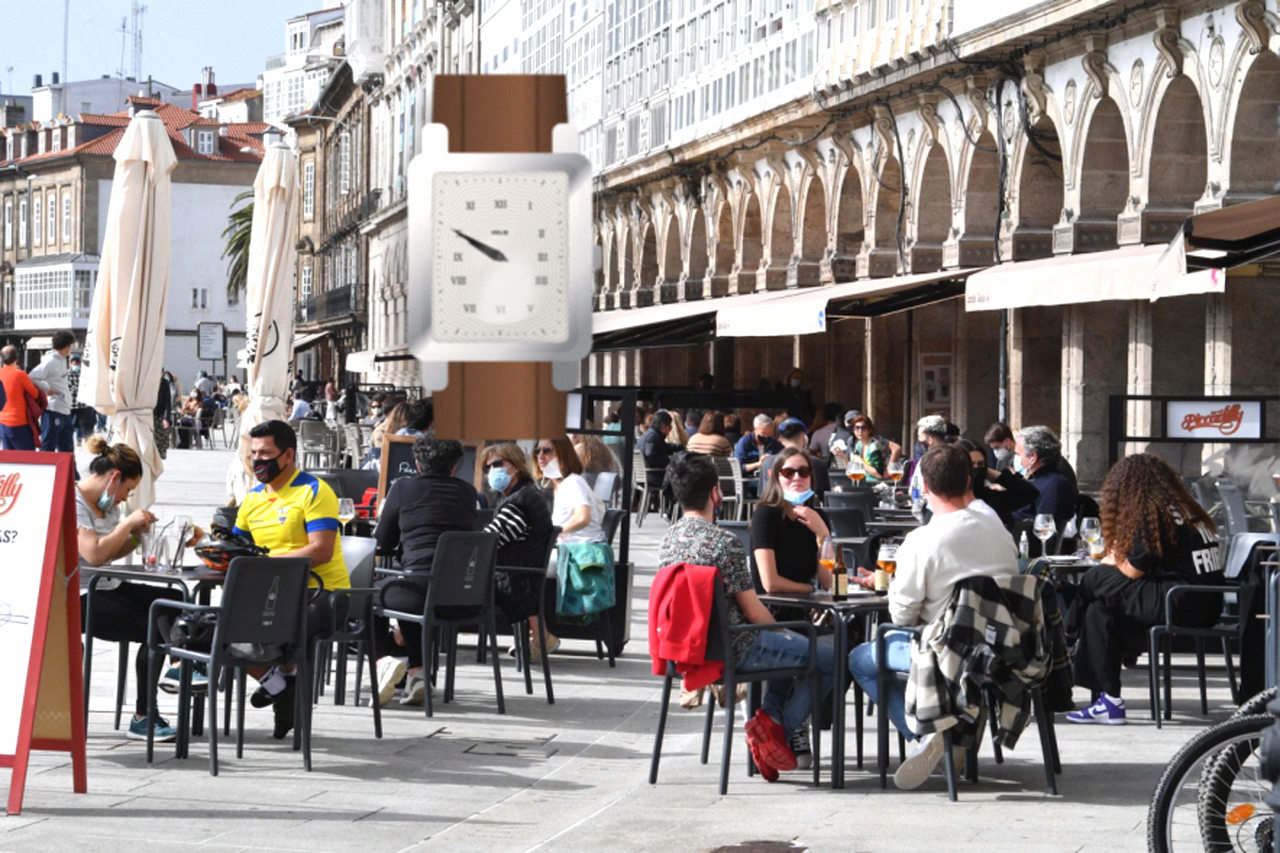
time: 9:50
